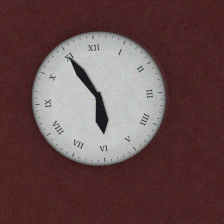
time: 5:55
